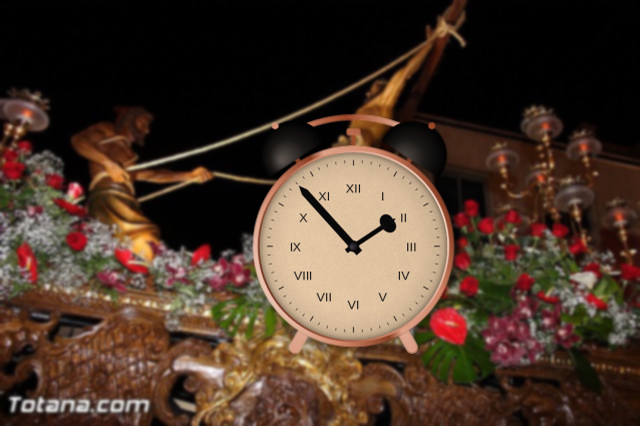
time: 1:53
